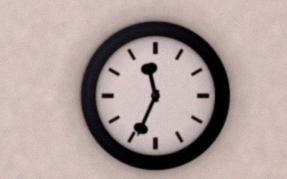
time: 11:34
